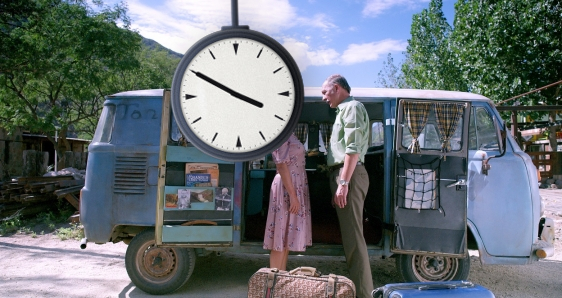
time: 3:50
